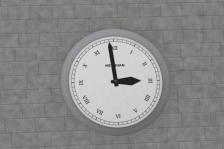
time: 2:59
